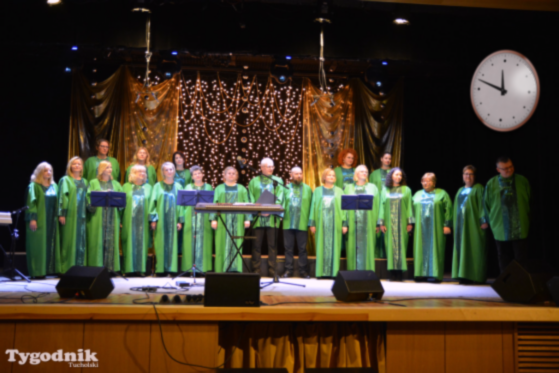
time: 11:48
